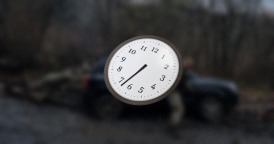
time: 6:33
